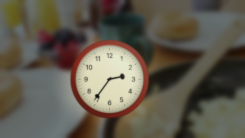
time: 2:36
